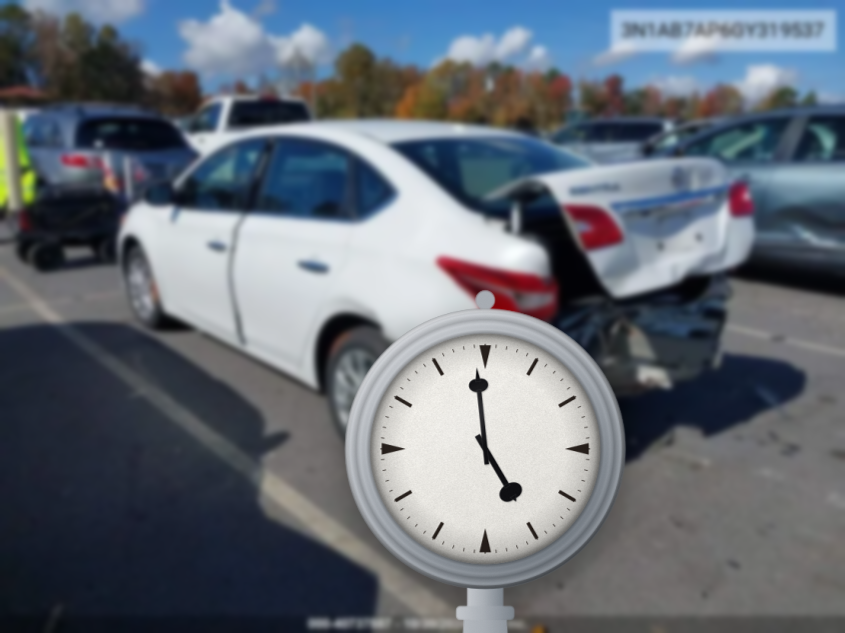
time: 4:59
